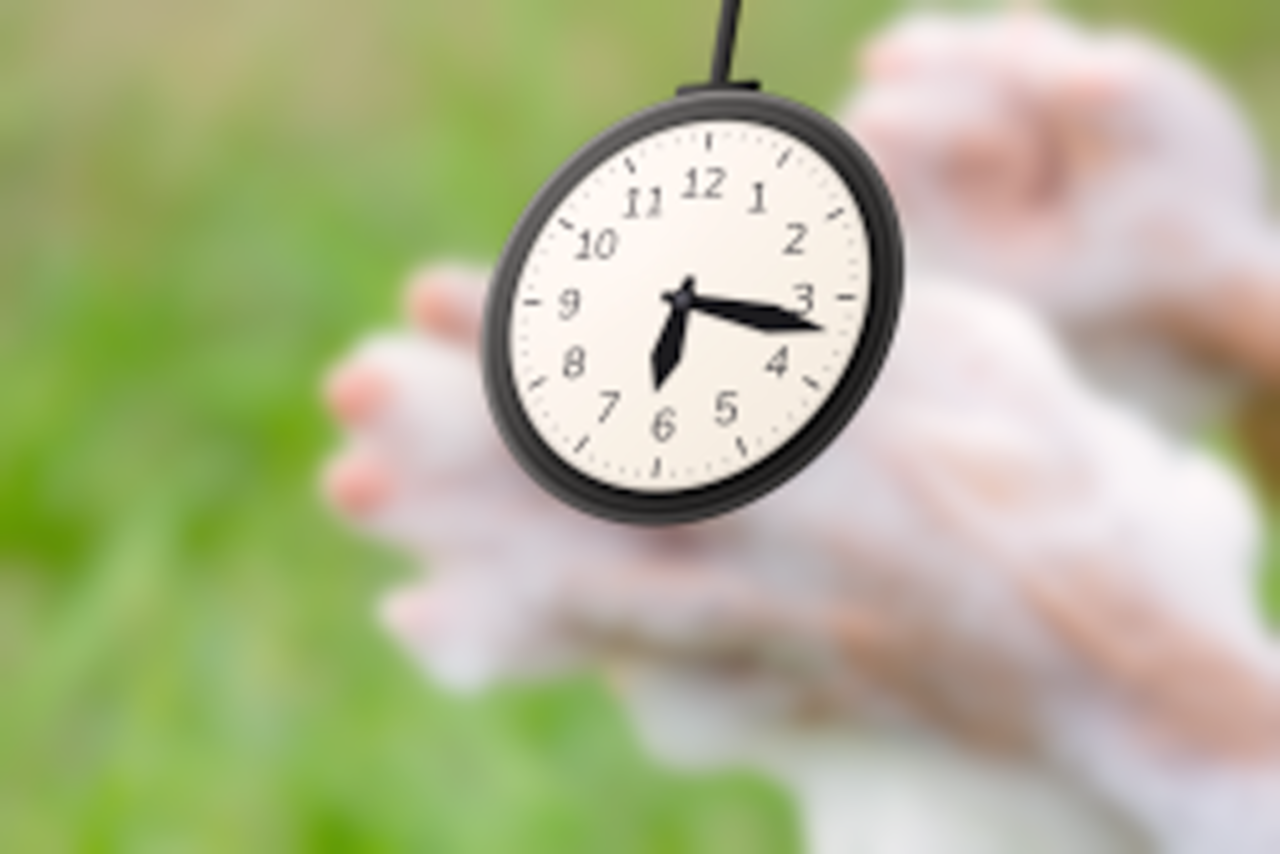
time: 6:17
